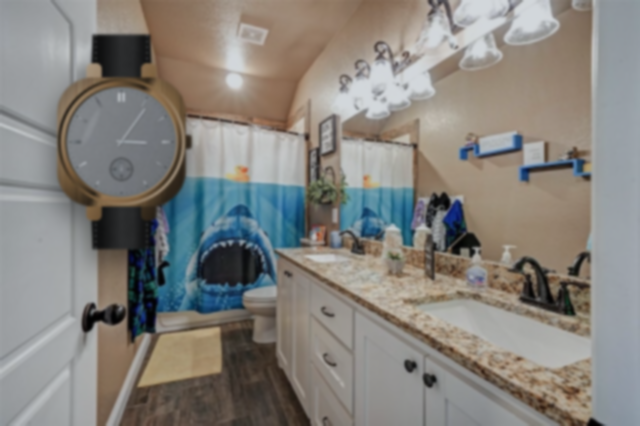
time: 3:06
